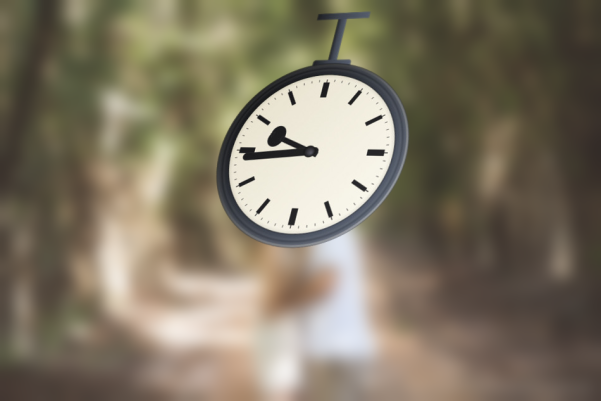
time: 9:44
